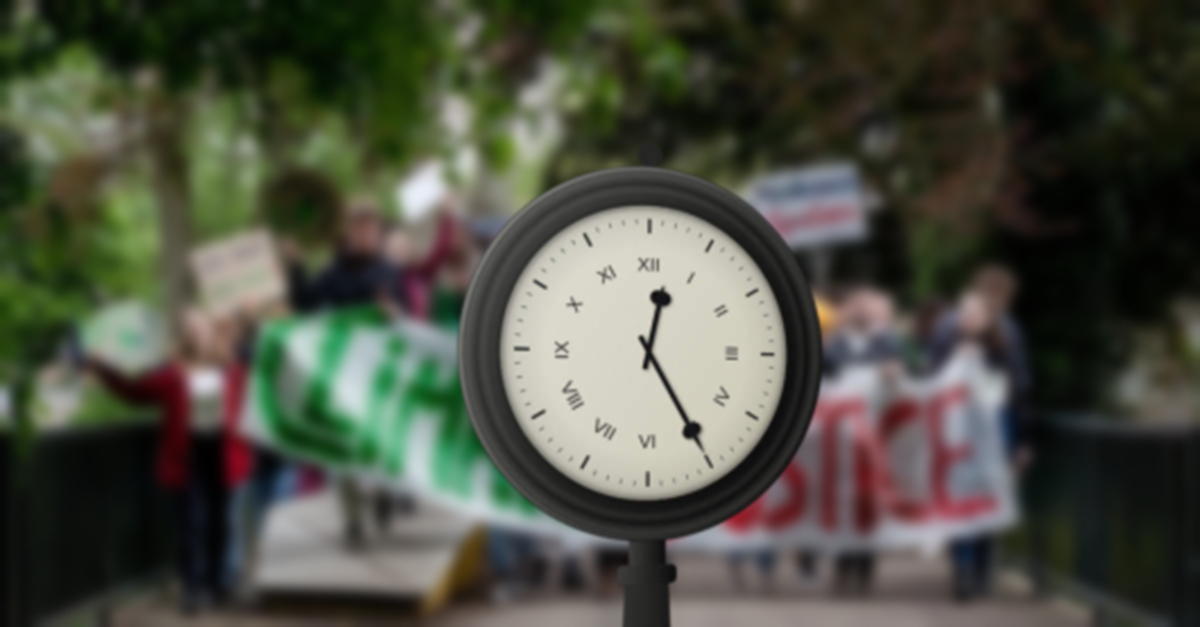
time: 12:25
